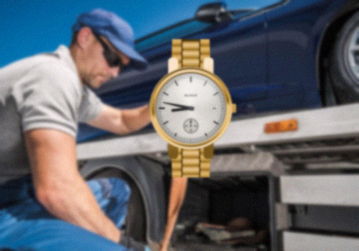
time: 8:47
